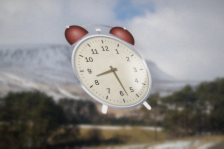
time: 8:28
